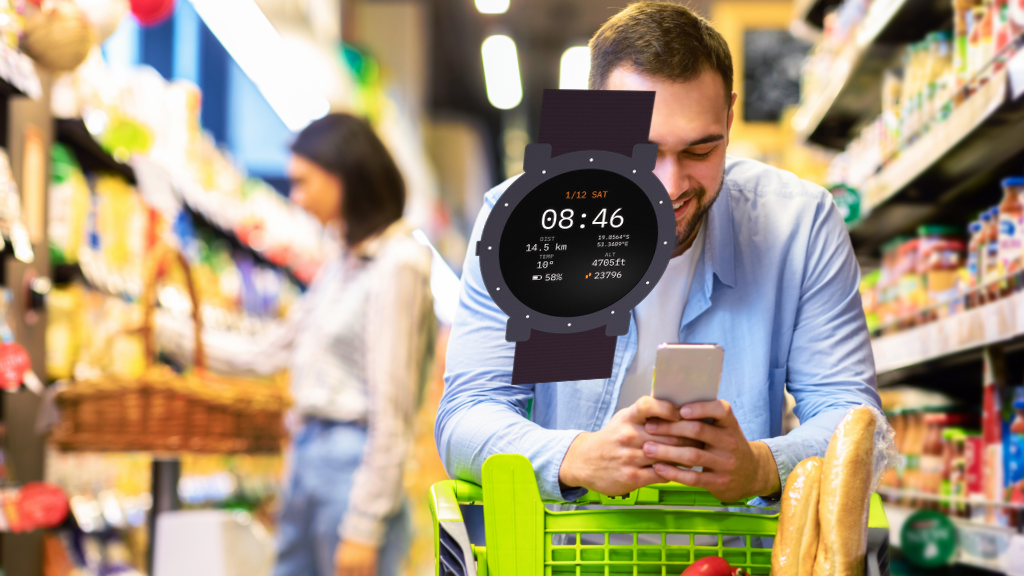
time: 8:46
